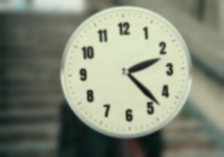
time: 2:23
